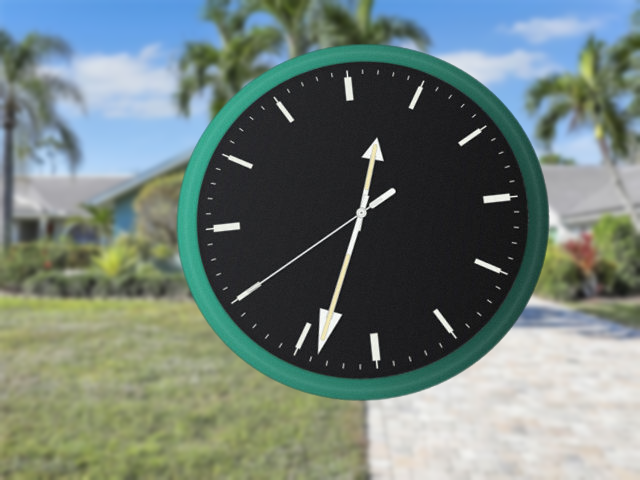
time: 12:33:40
